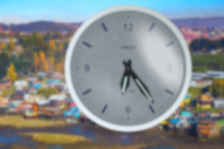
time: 6:24
